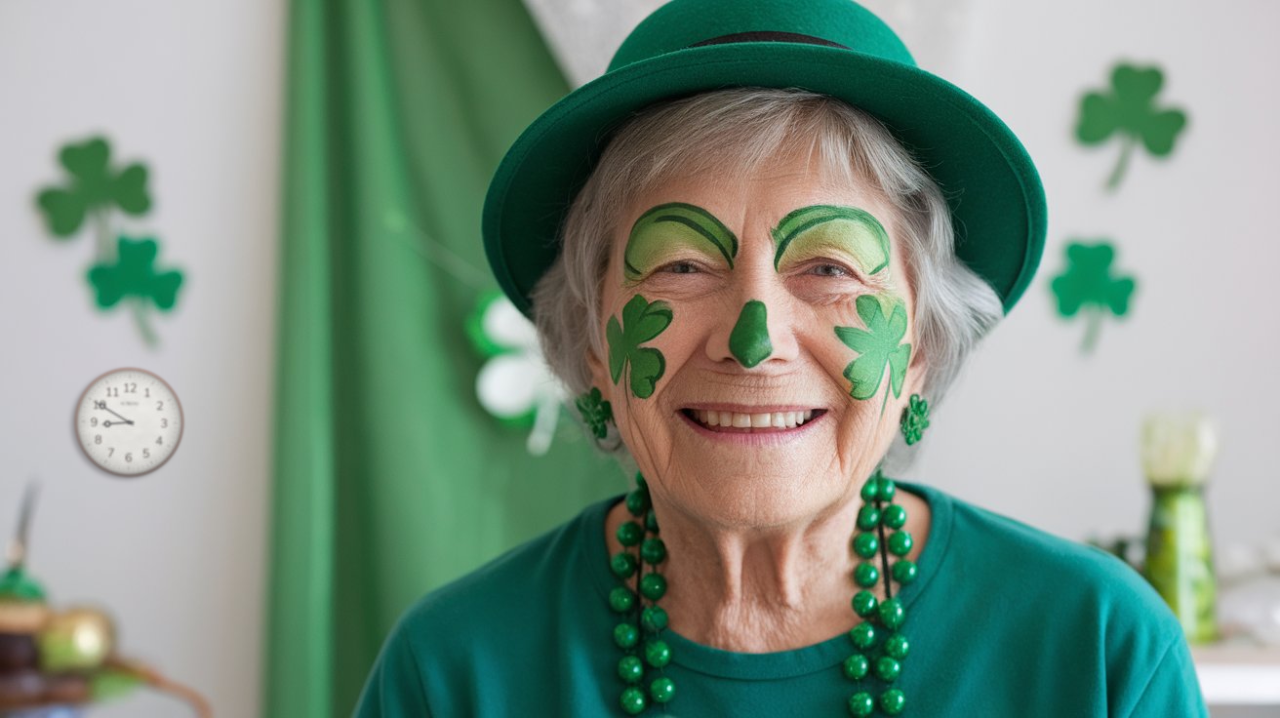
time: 8:50
